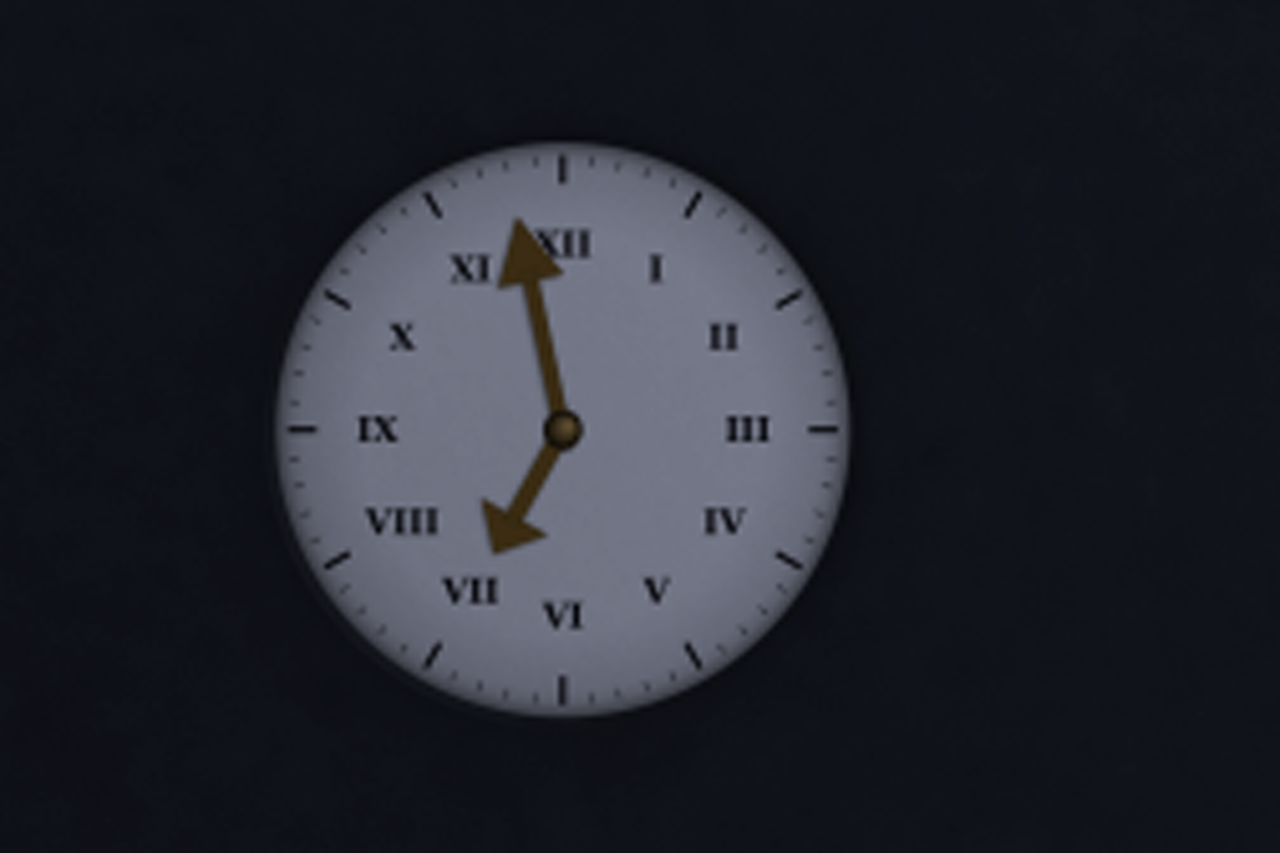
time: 6:58
